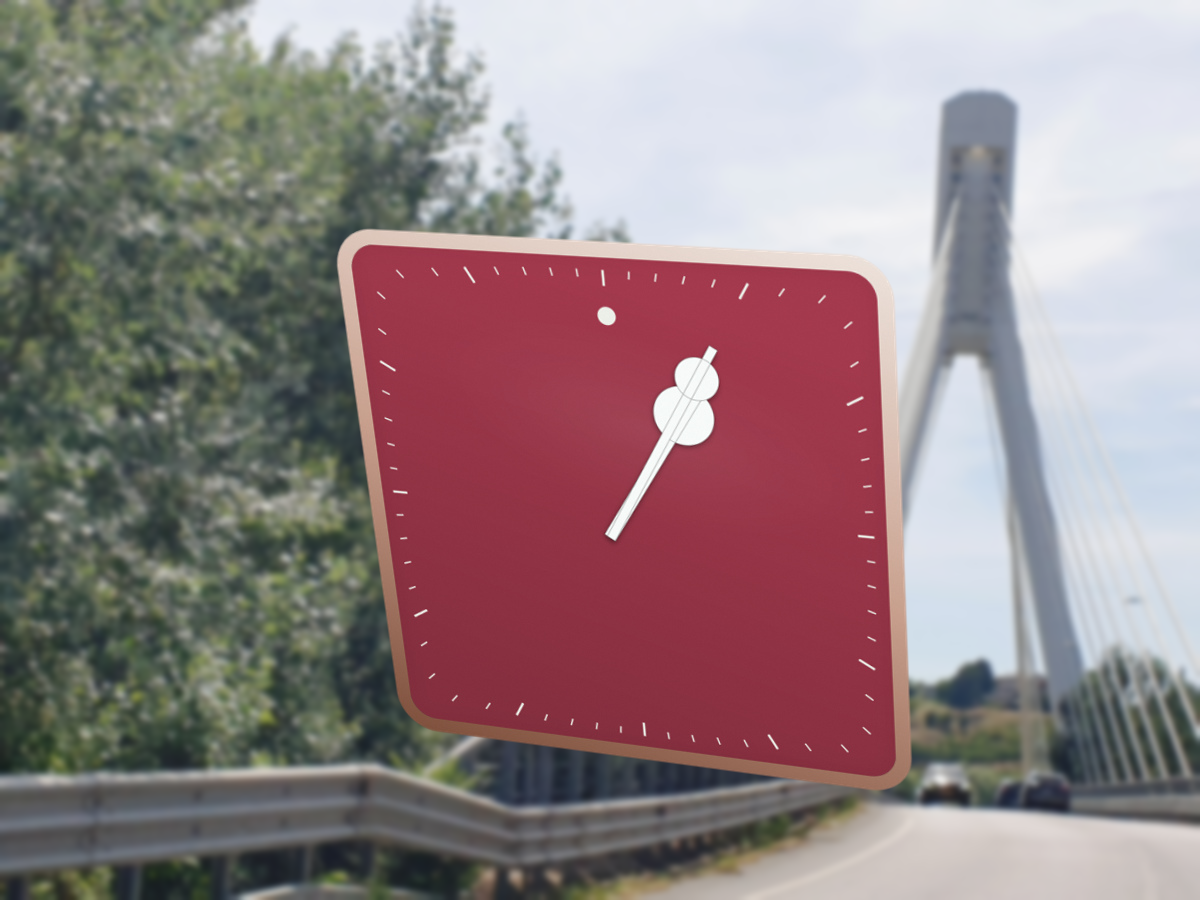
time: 1:05
